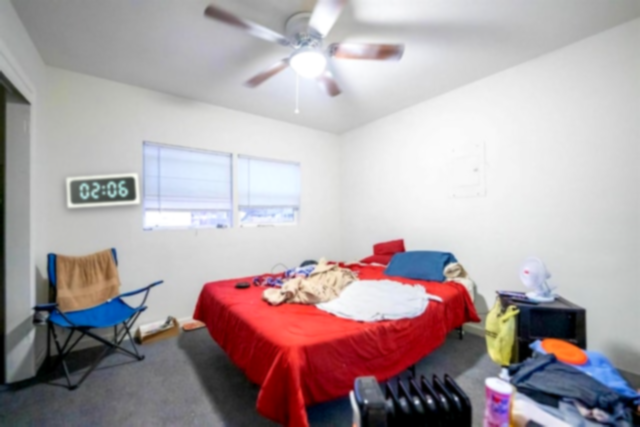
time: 2:06
